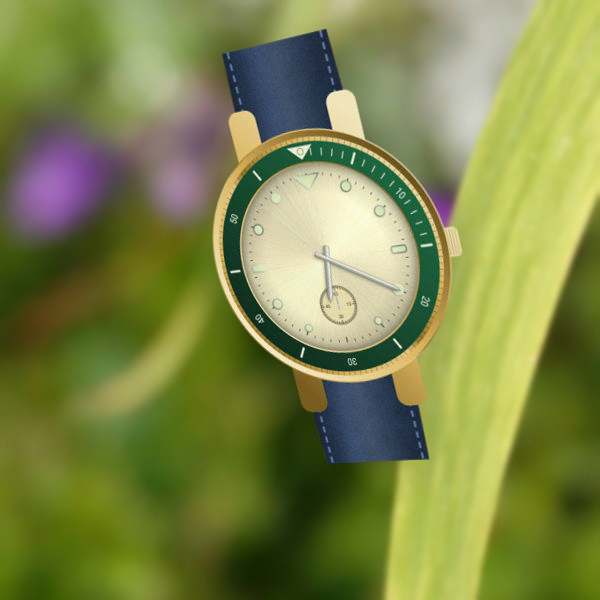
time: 6:20
